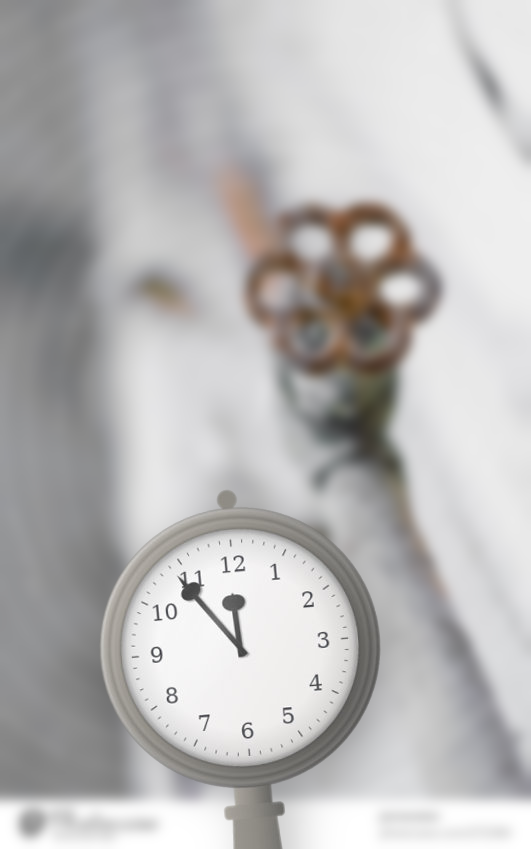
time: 11:54
